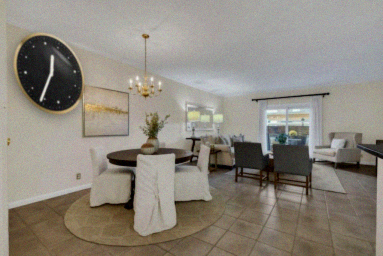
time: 12:36
